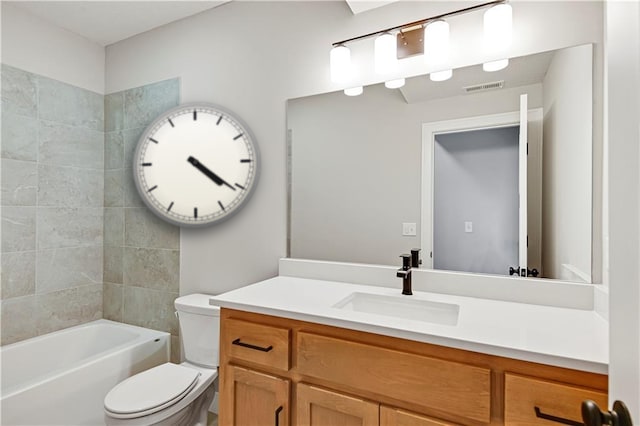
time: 4:21
